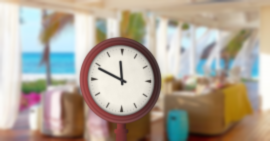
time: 11:49
